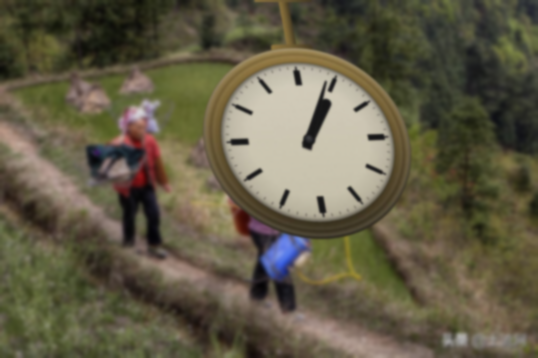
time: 1:04
